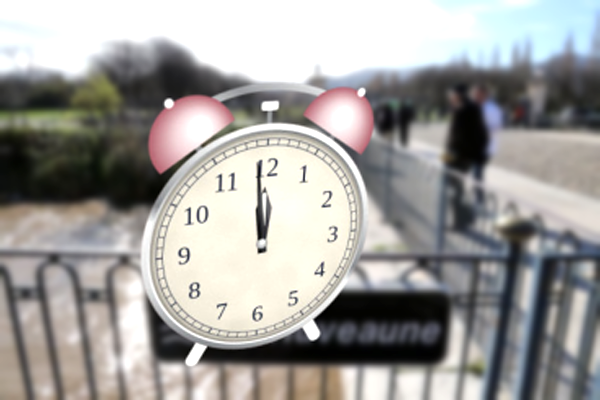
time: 11:59
